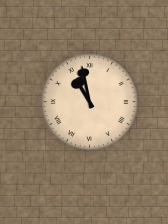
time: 10:58
